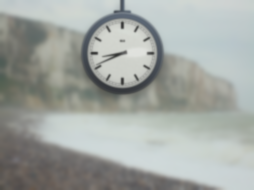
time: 8:41
